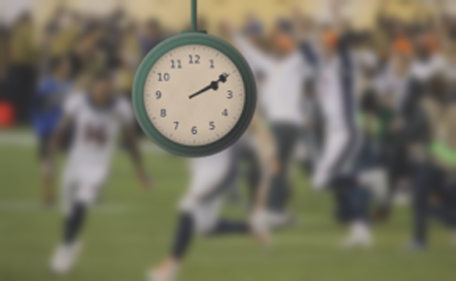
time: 2:10
